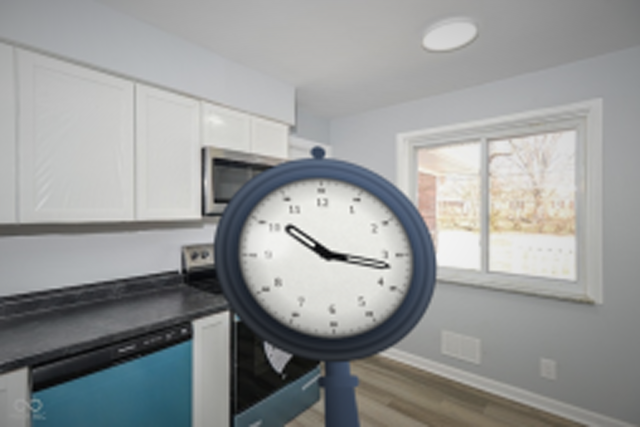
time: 10:17
